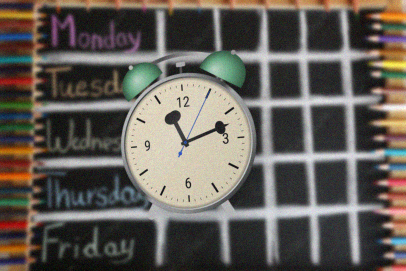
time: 11:12:05
